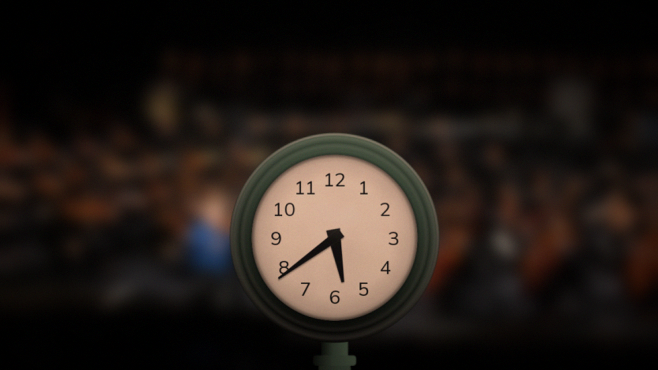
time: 5:39
